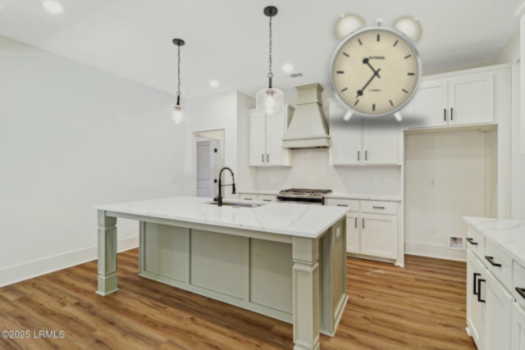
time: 10:36
